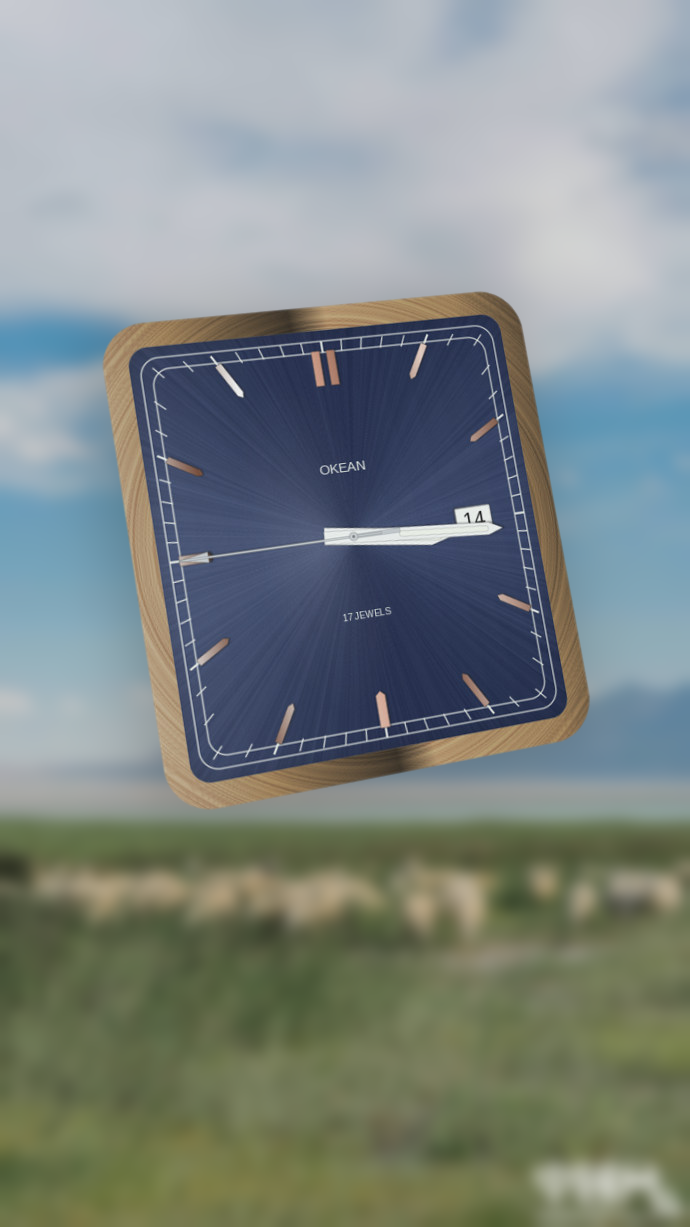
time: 3:15:45
